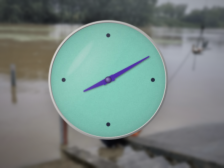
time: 8:10
